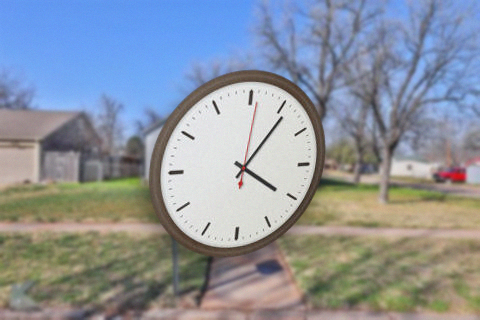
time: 4:06:01
